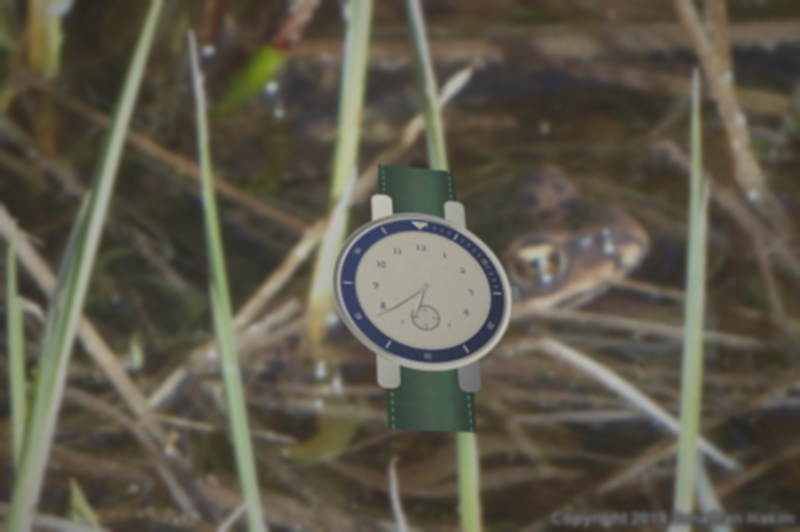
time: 6:39
